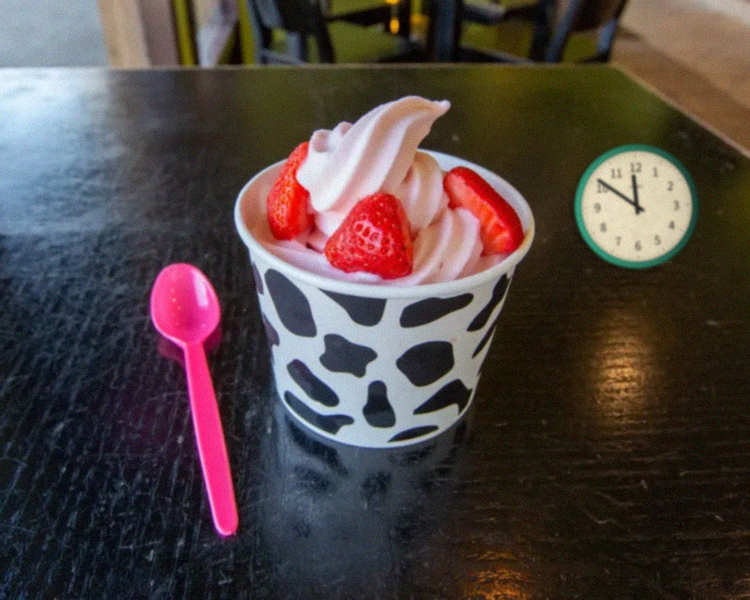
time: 11:51
